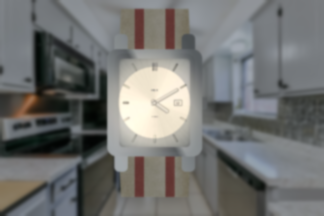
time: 4:10
